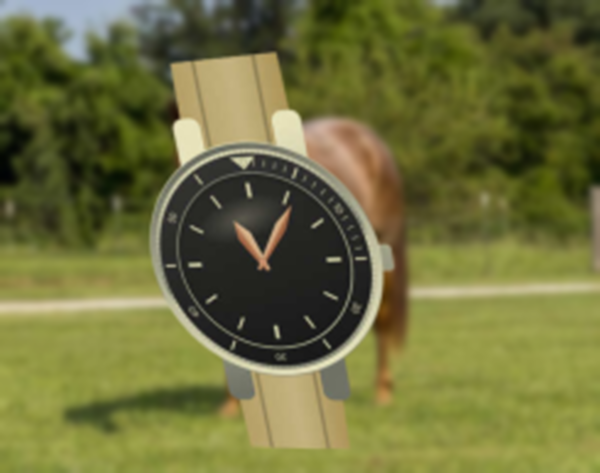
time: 11:06
